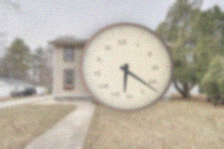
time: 6:22
